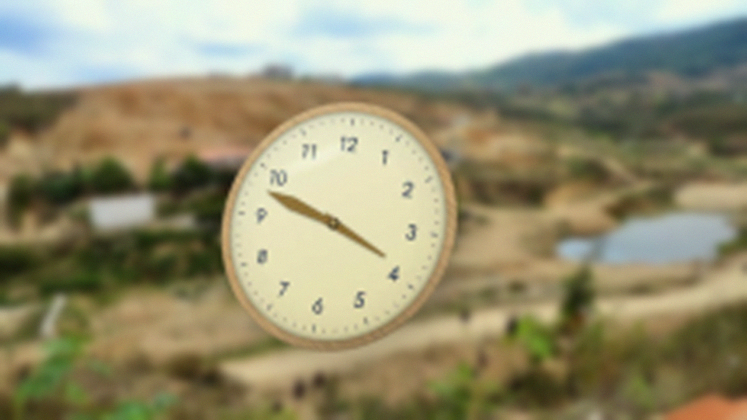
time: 3:48
